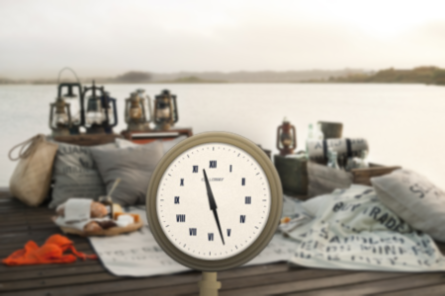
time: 11:27
